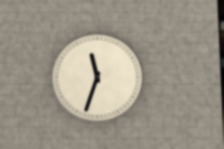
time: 11:33
